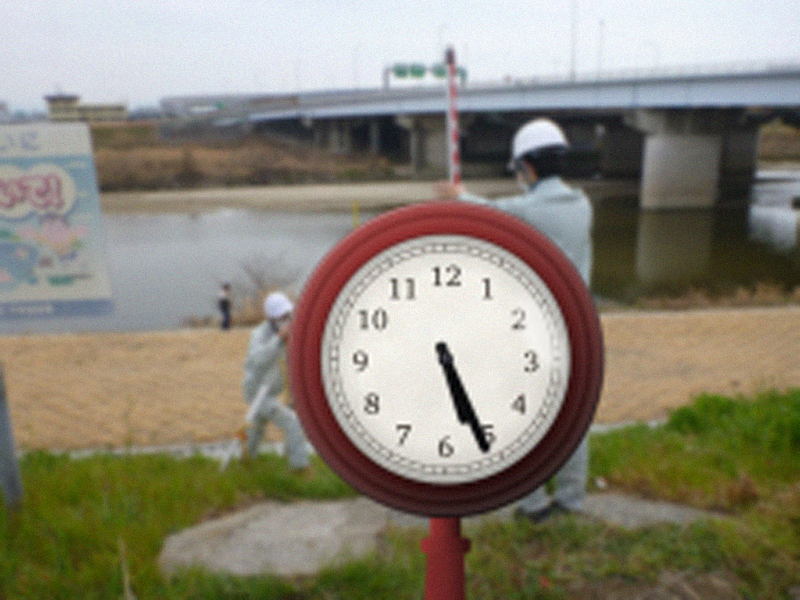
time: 5:26
